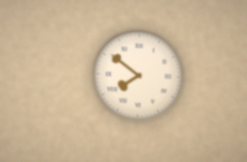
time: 7:51
